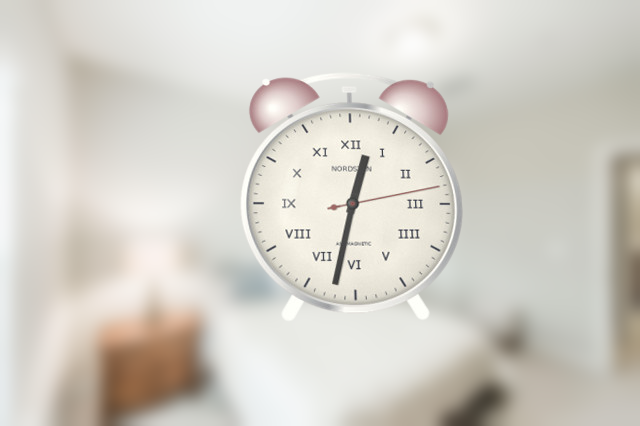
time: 12:32:13
